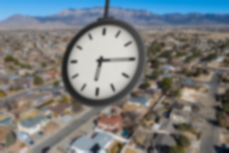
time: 6:15
